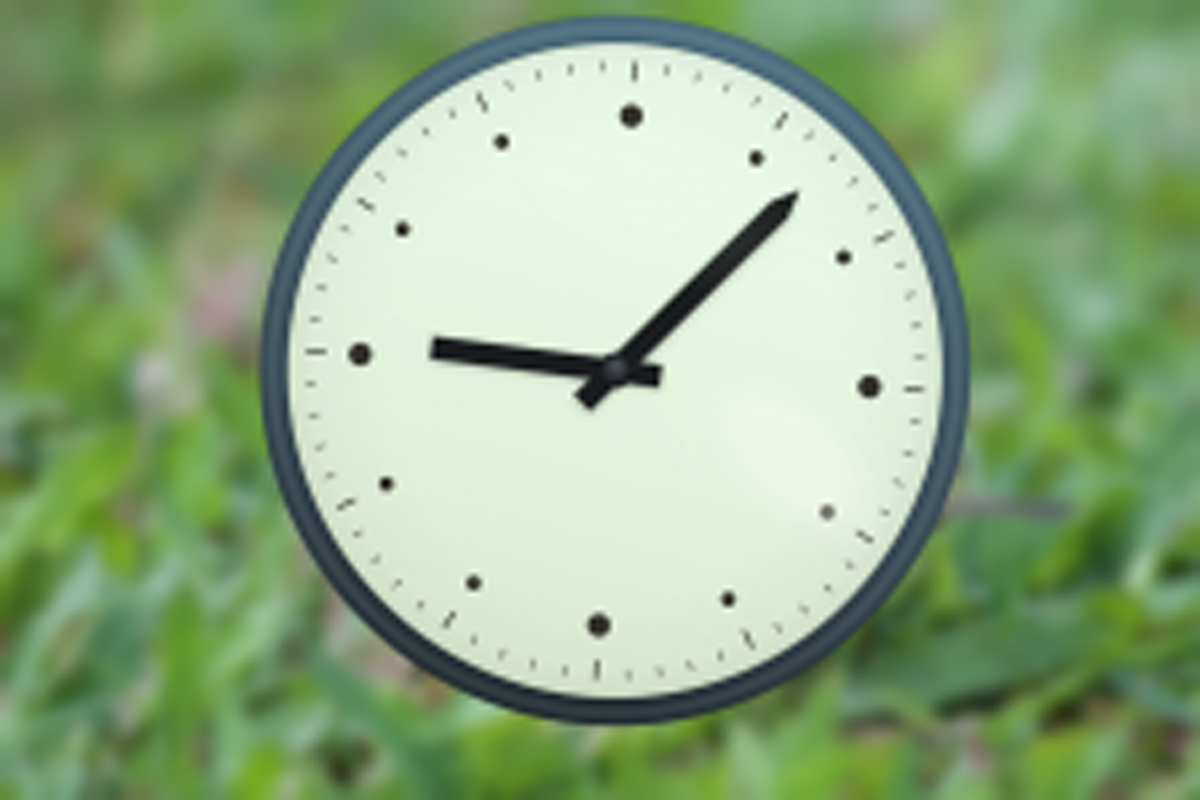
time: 9:07
